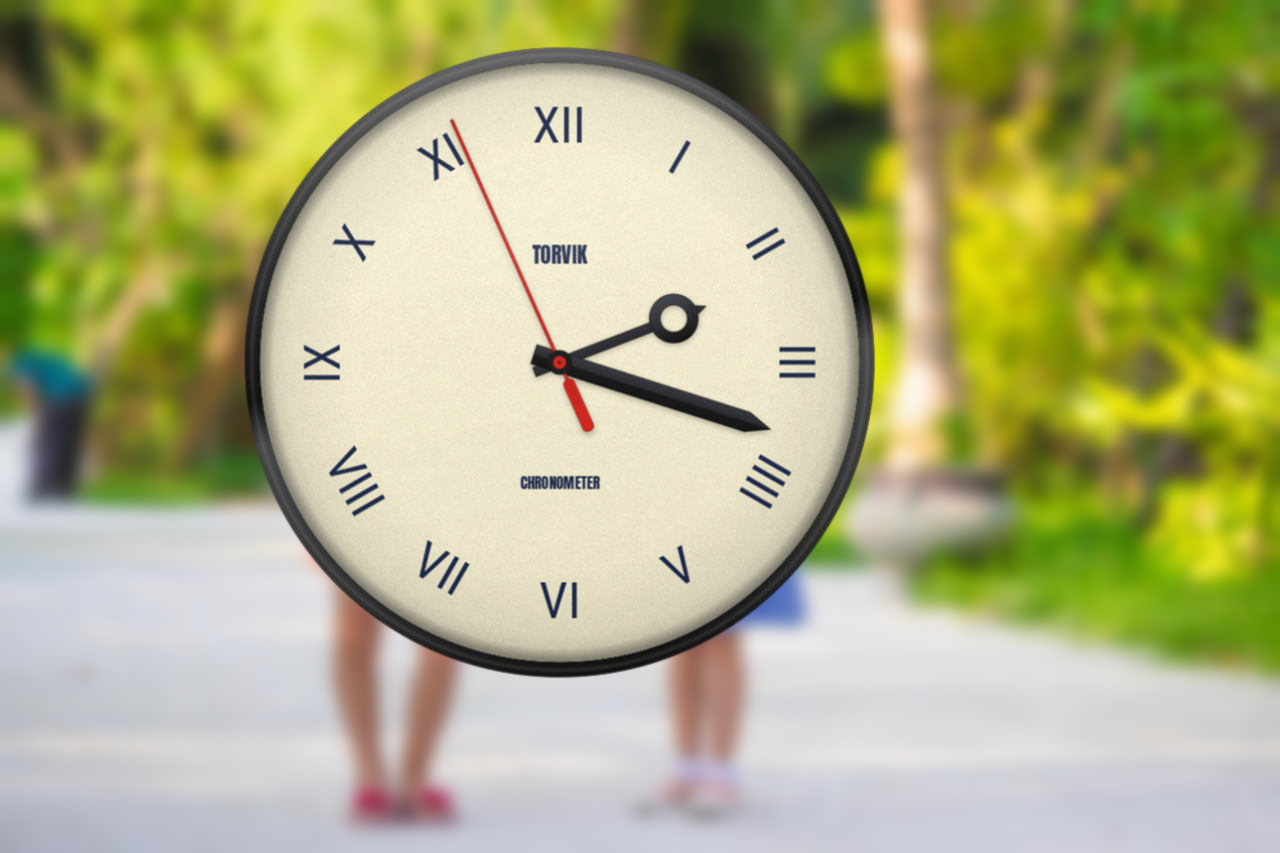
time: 2:17:56
